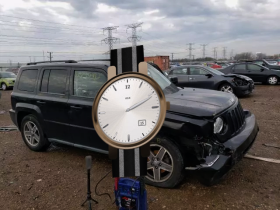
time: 2:11
